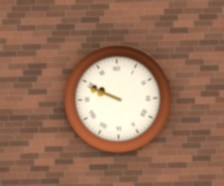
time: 9:49
